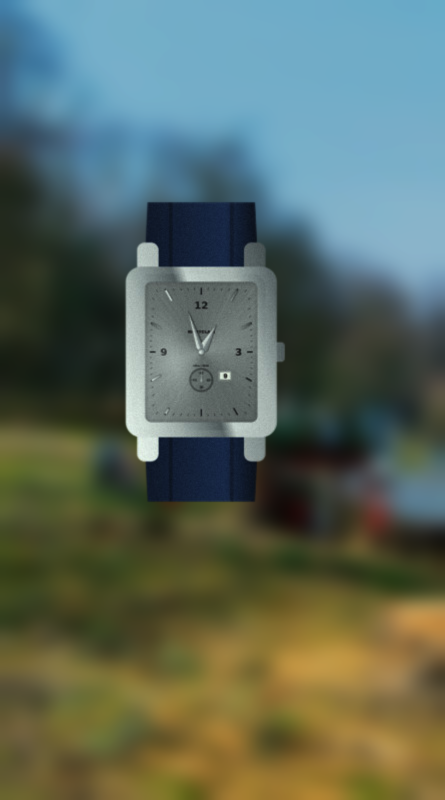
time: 12:57
